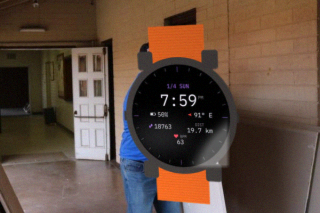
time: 7:59
